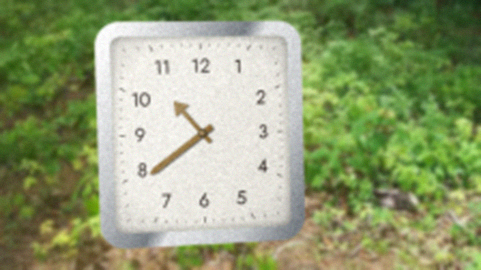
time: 10:39
